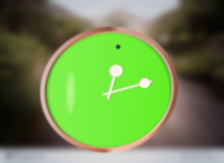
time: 12:11
